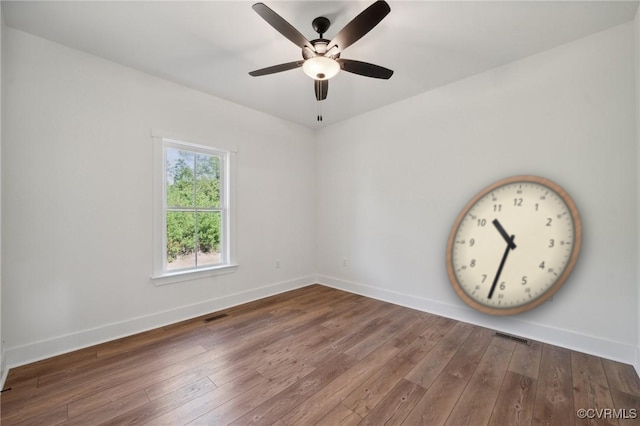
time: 10:32
